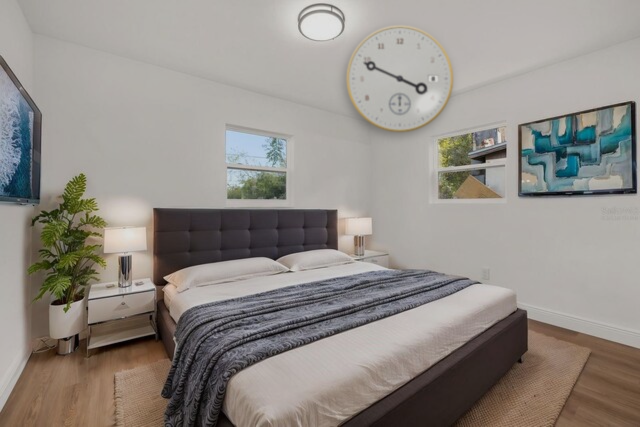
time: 3:49
